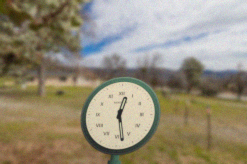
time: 12:28
